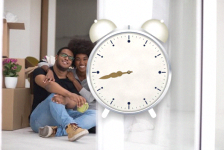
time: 8:43
